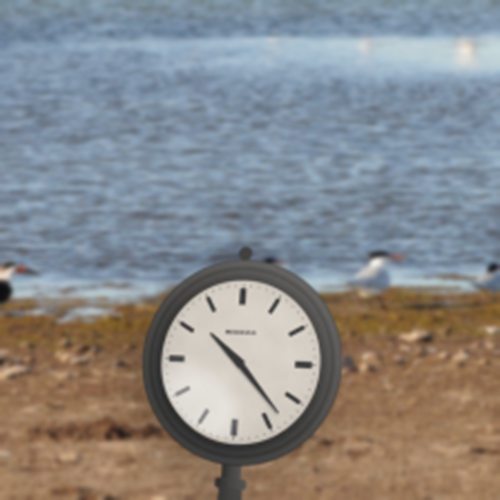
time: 10:23
